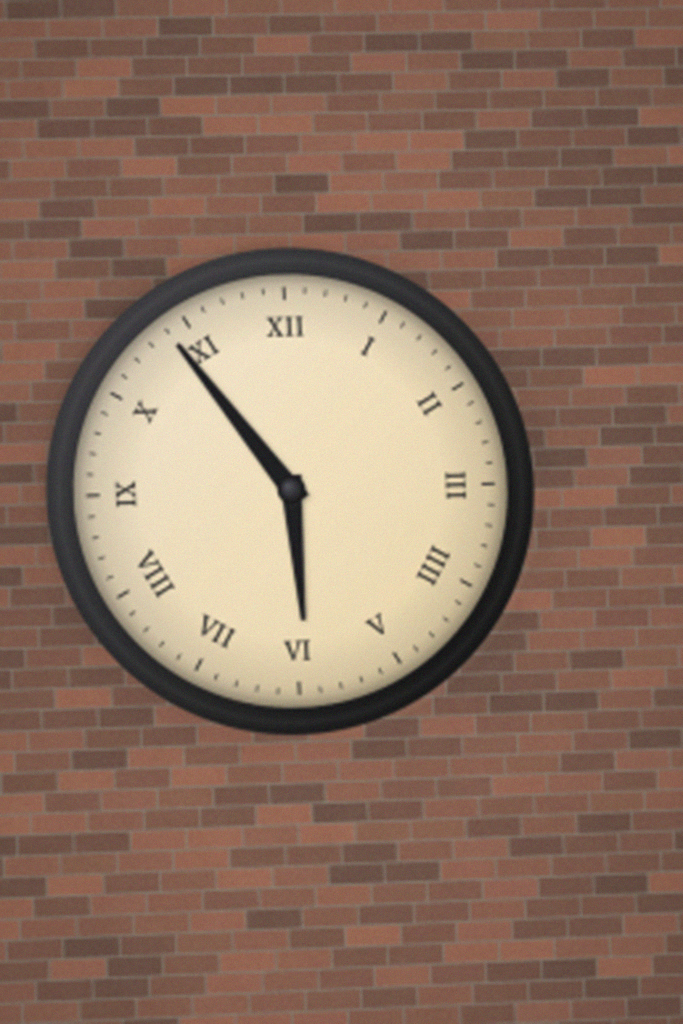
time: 5:54
